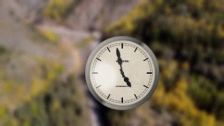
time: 4:58
